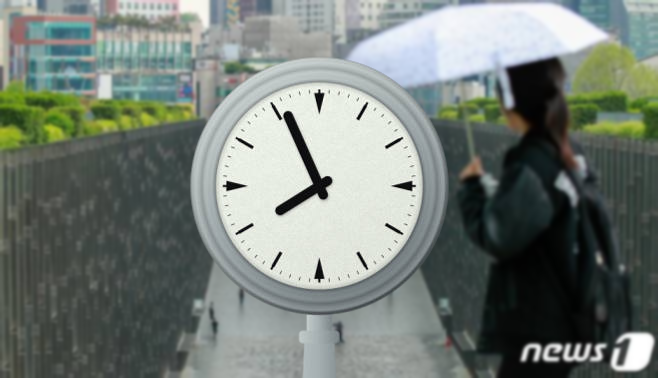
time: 7:56
